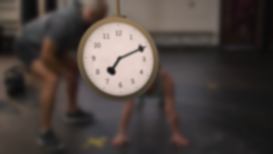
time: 7:11
